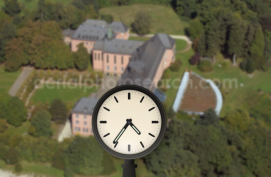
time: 4:36
